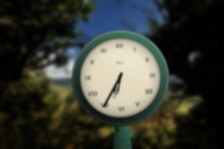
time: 6:35
